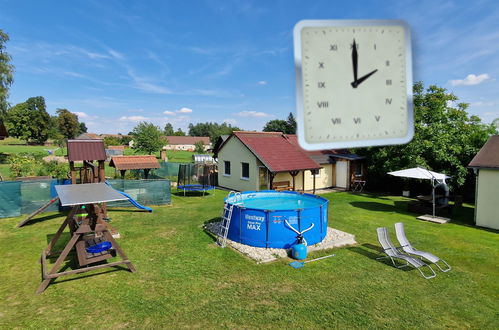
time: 2:00
